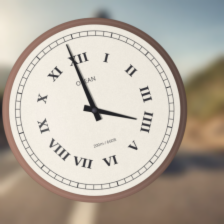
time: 3:59
